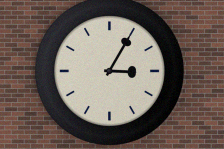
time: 3:05
